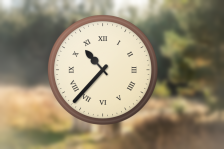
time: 10:37
